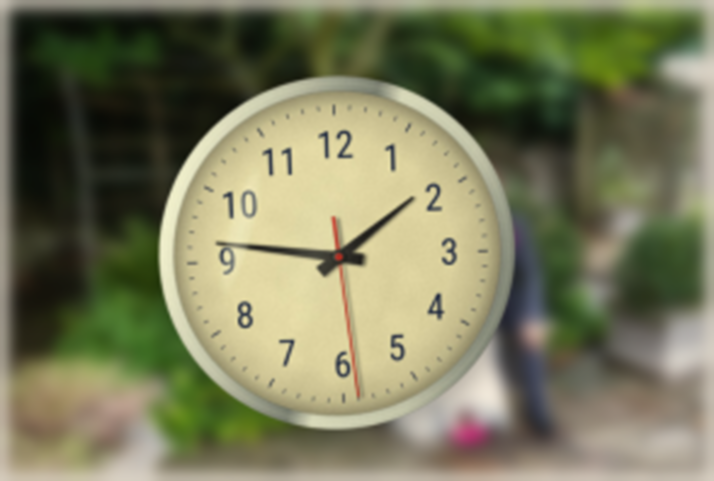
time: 1:46:29
